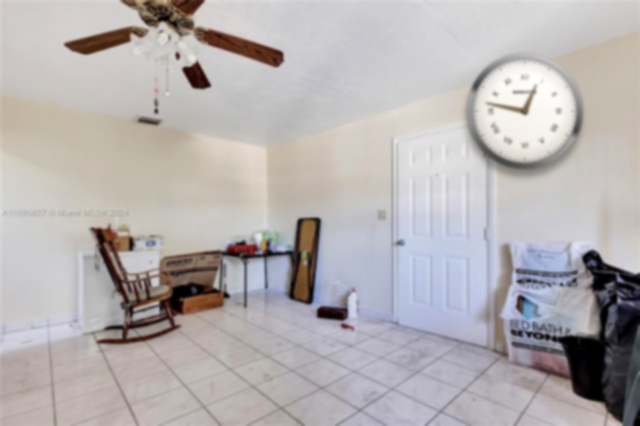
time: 12:47
